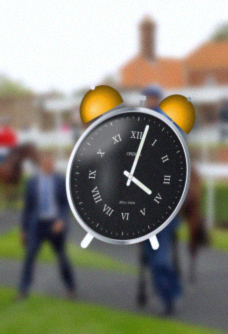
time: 4:02
